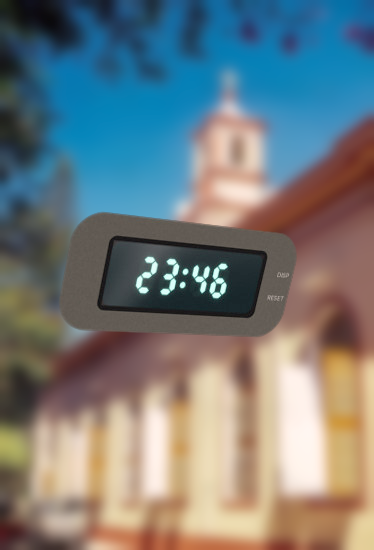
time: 23:46
